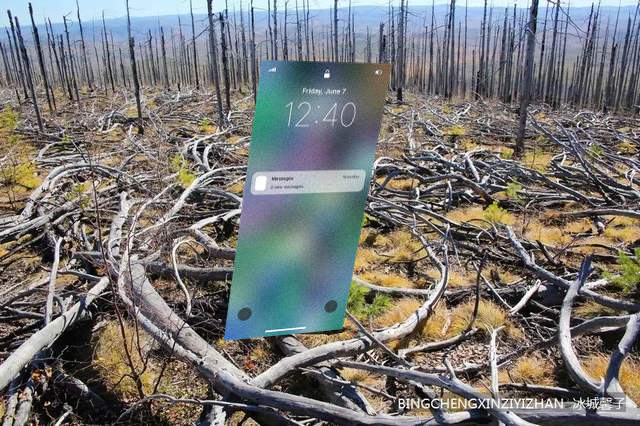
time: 12:40
